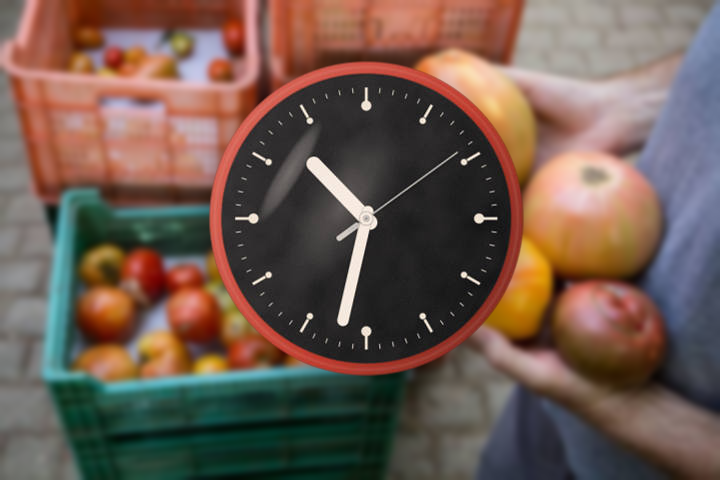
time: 10:32:09
